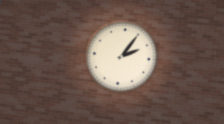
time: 2:05
